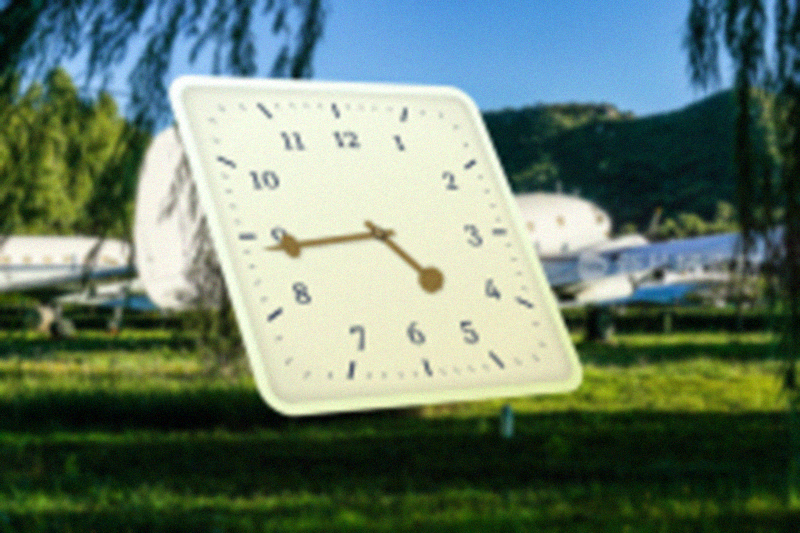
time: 4:44
